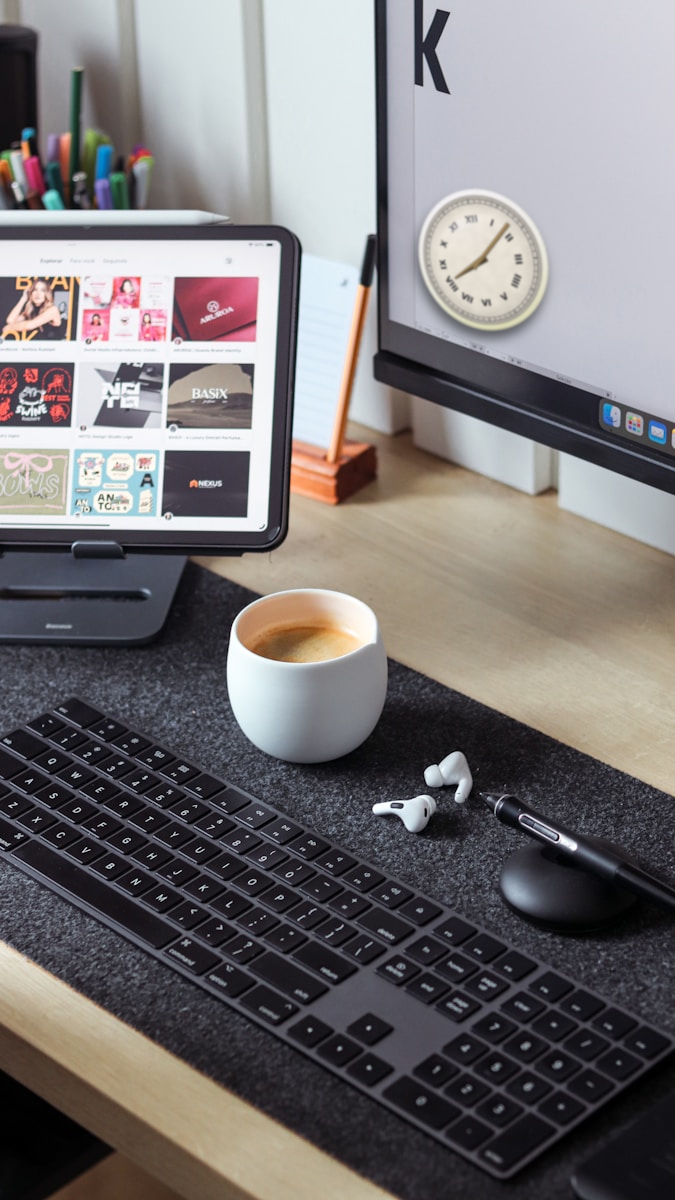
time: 8:08
